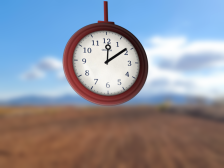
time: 12:09
